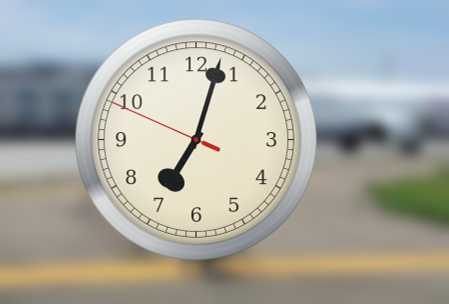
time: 7:02:49
